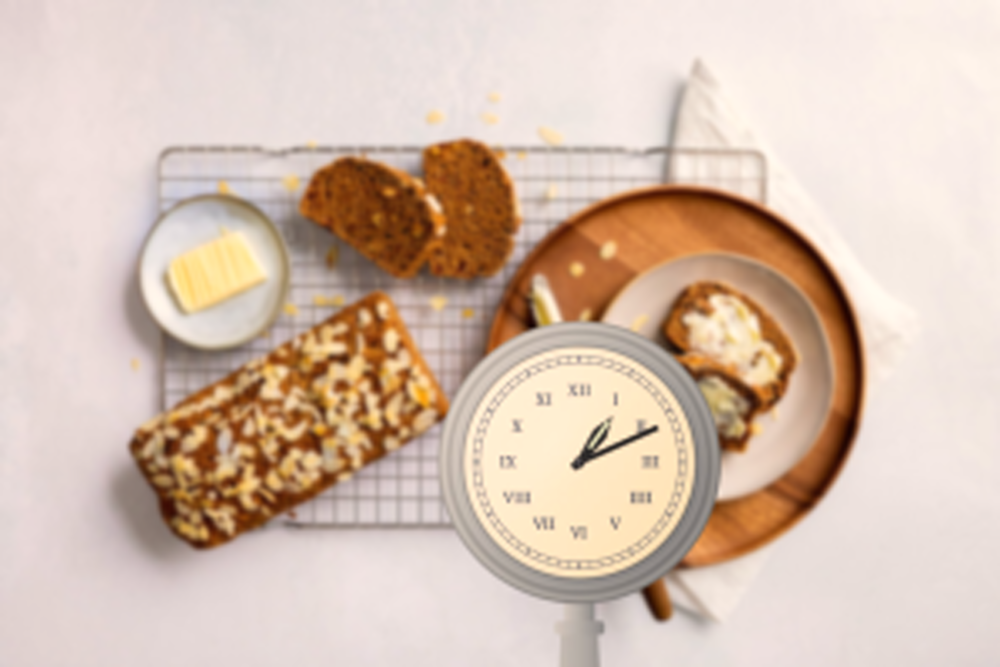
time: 1:11
